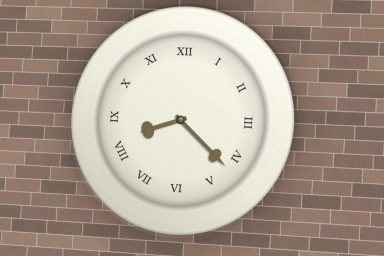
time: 8:22
